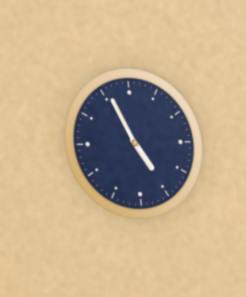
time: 4:56
